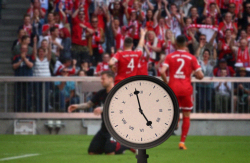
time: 4:58
